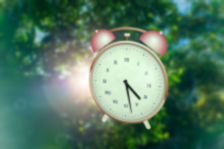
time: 4:28
